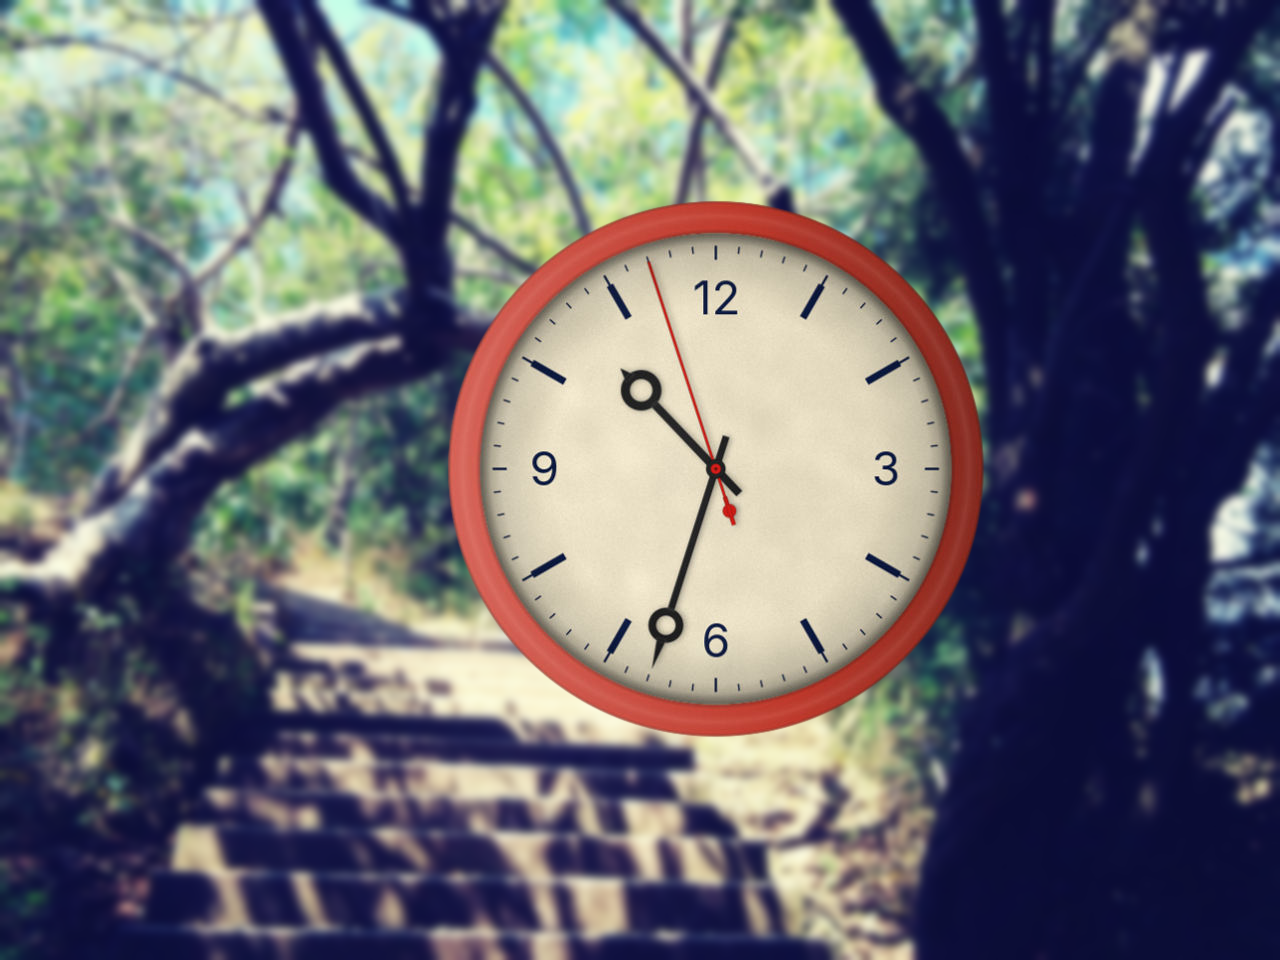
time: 10:32:57
